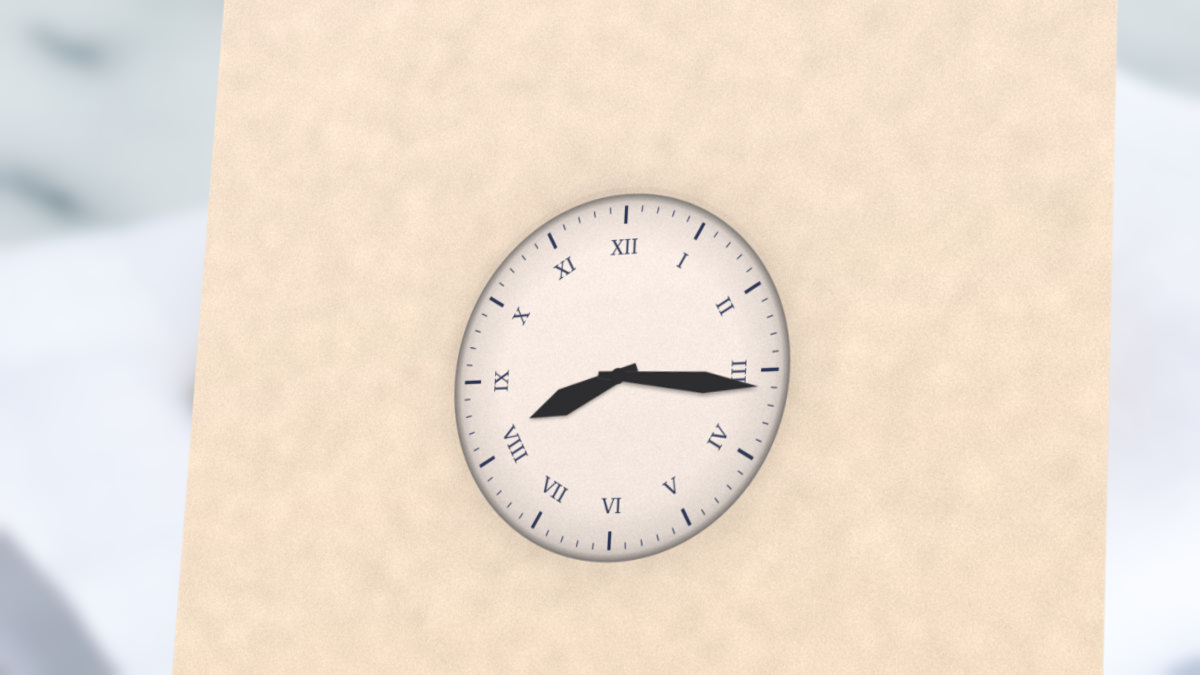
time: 8:16
